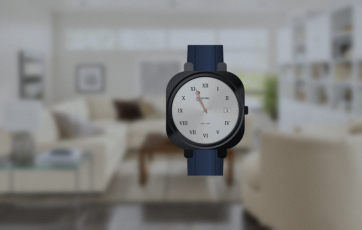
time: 10:56
